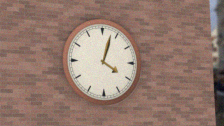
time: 4:03
